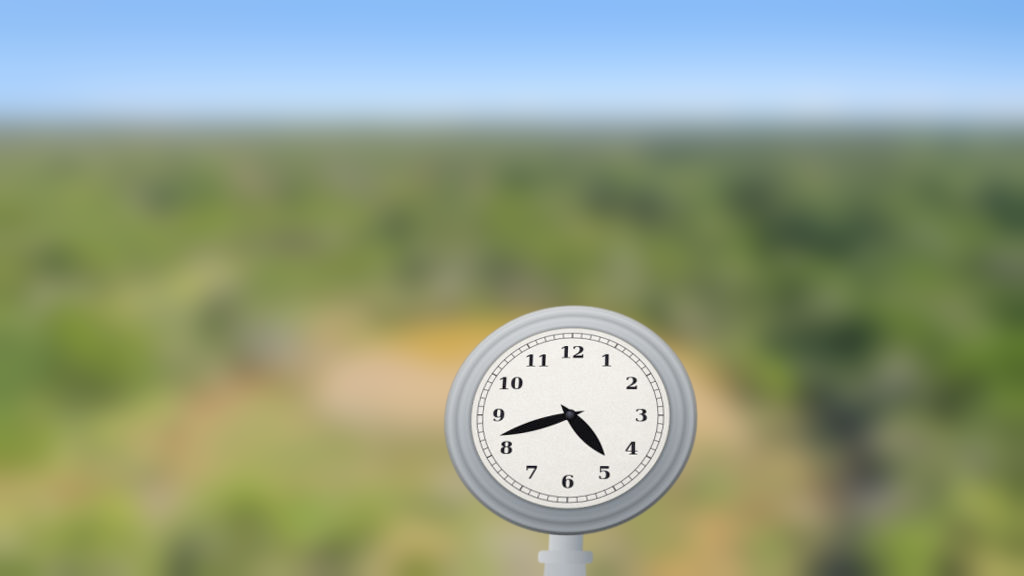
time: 4:42
